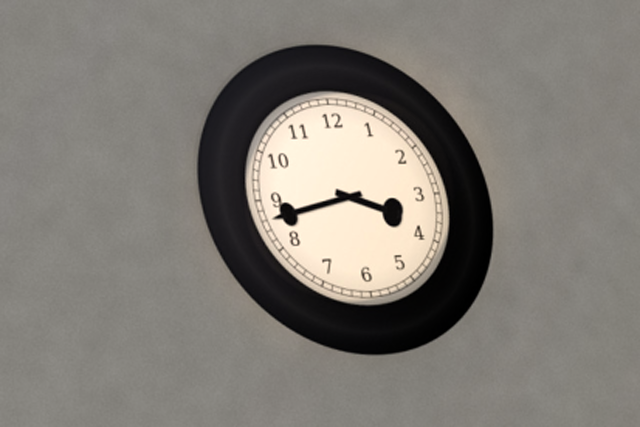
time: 3:43
